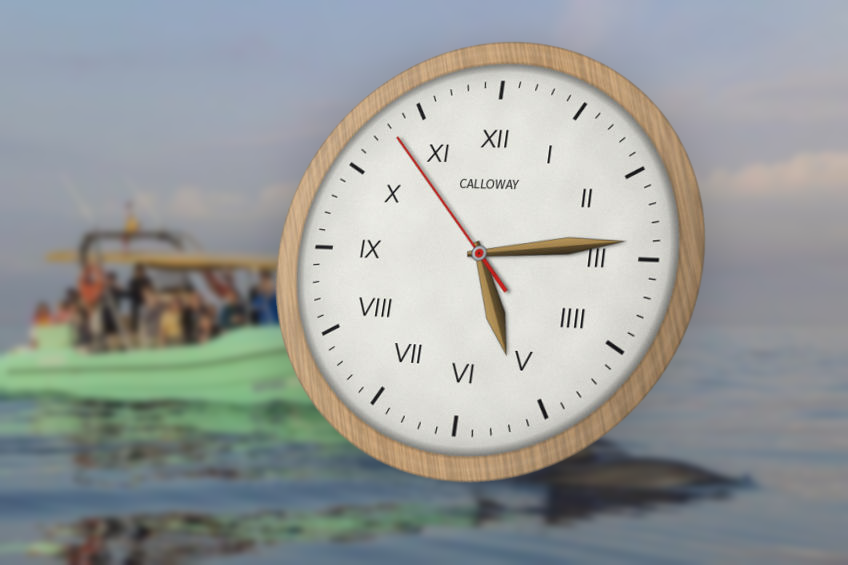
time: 5:13:53
